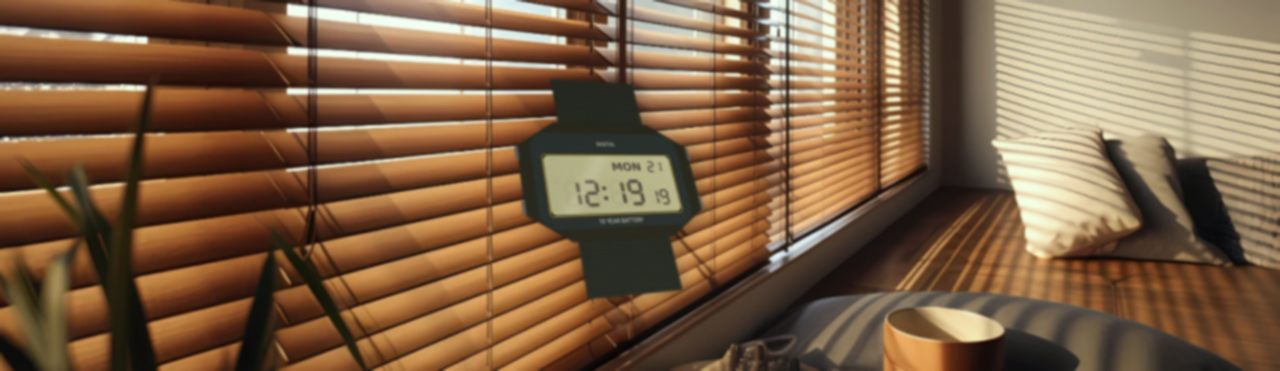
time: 12:19:19
